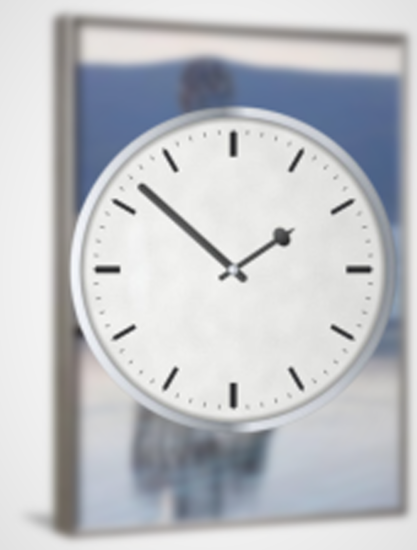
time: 1:52
